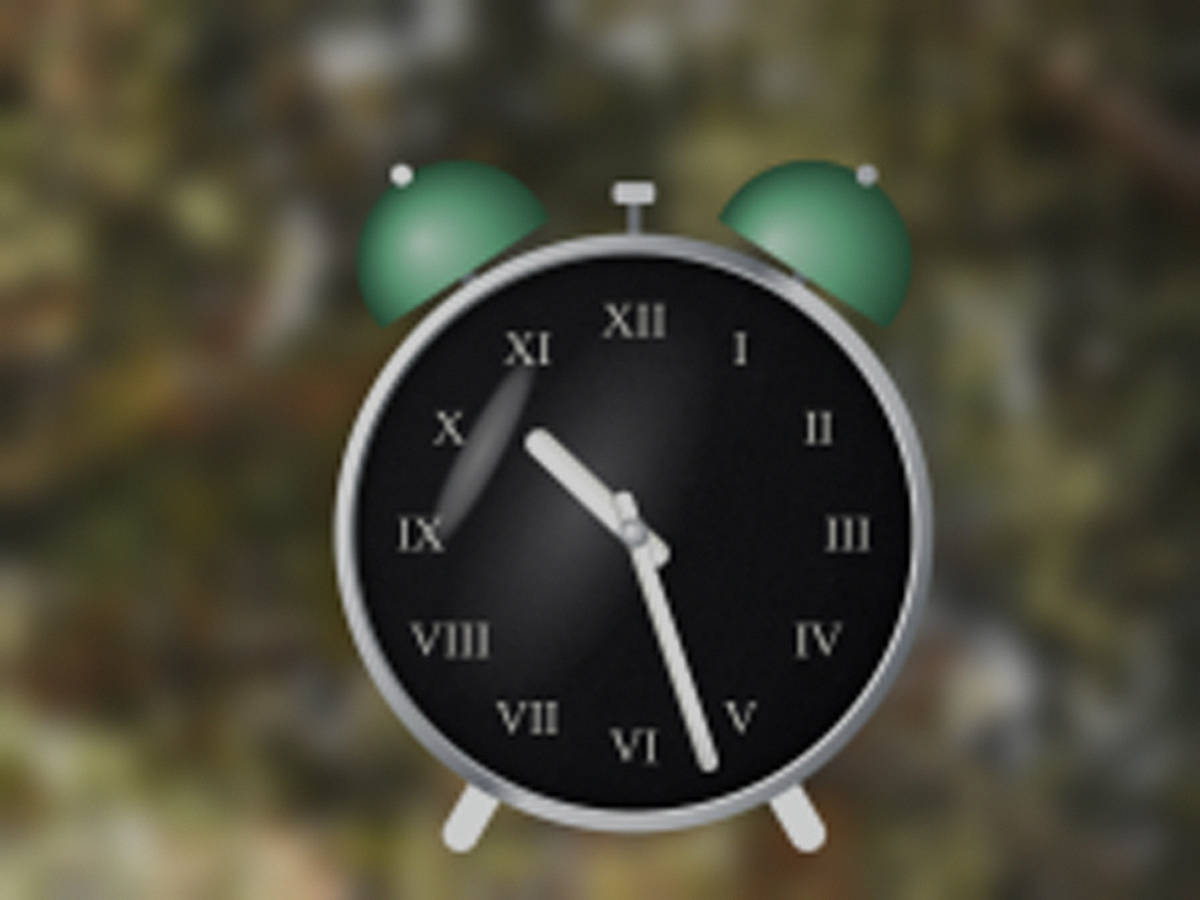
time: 10:27
